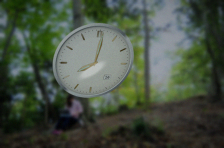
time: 8:01
